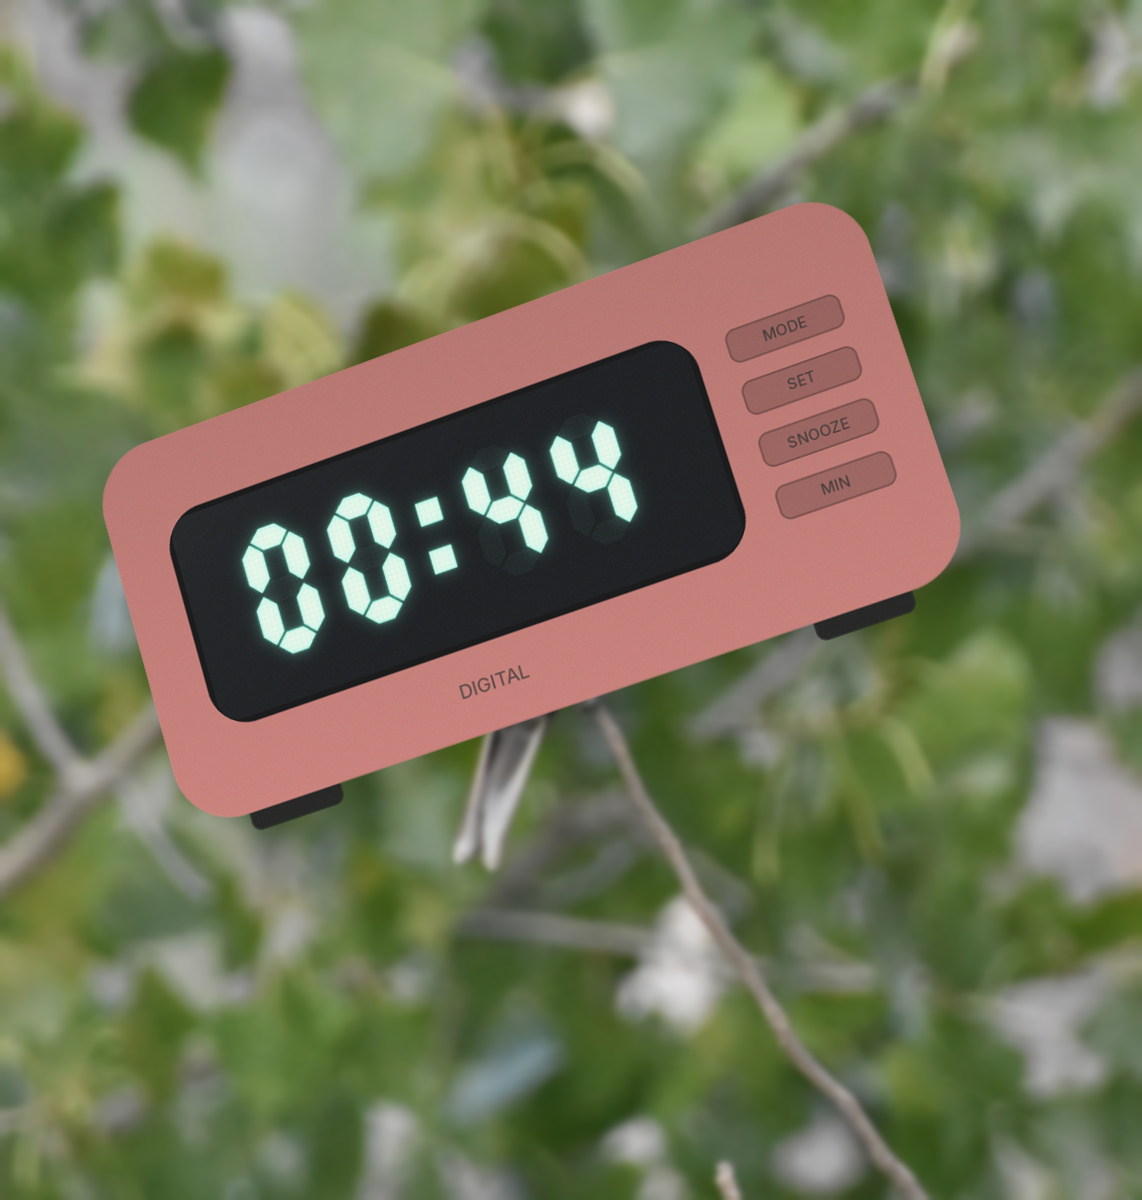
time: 0:44
